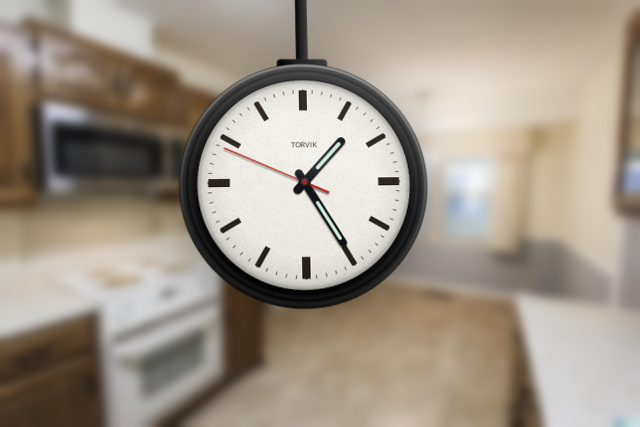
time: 1:24:49
